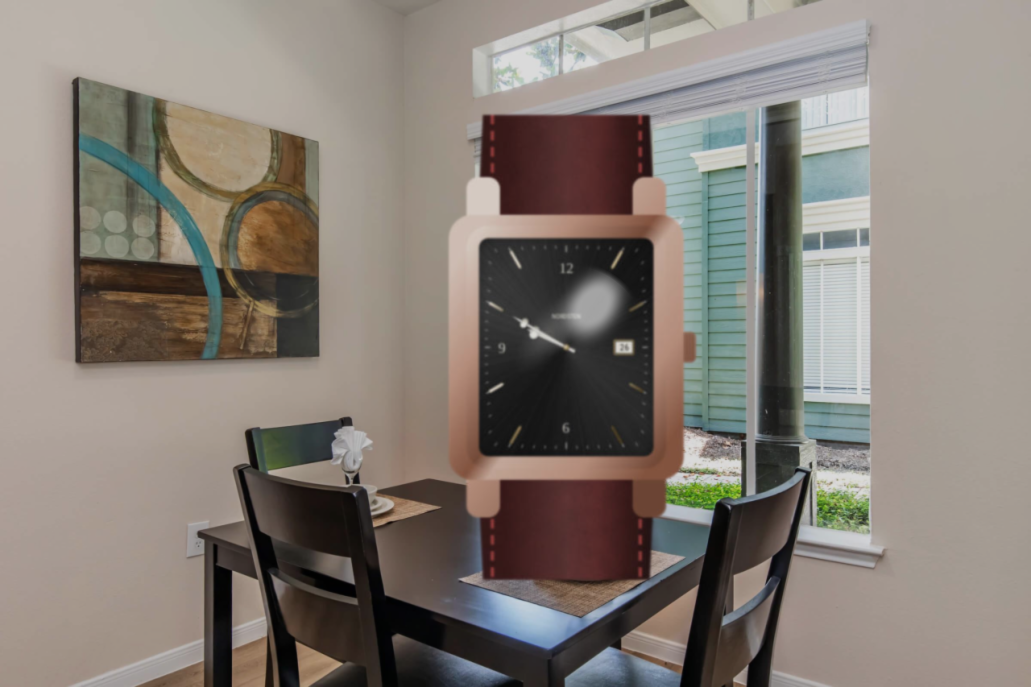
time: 9:50
